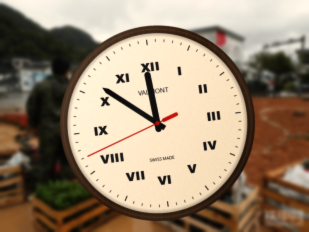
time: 11:51:42
